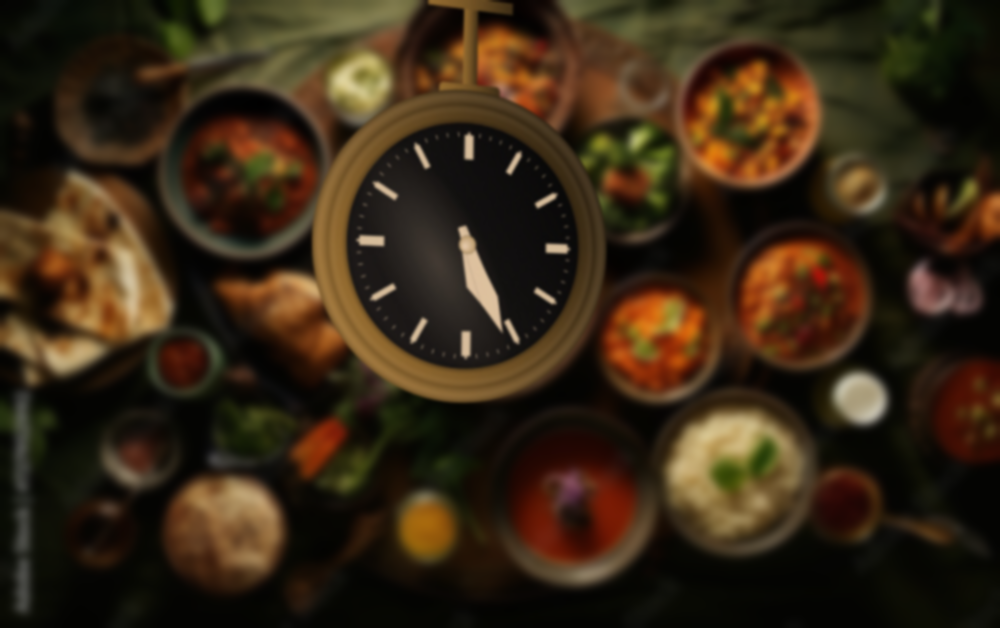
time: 5:26
